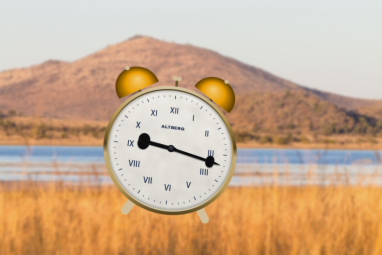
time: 9:17
